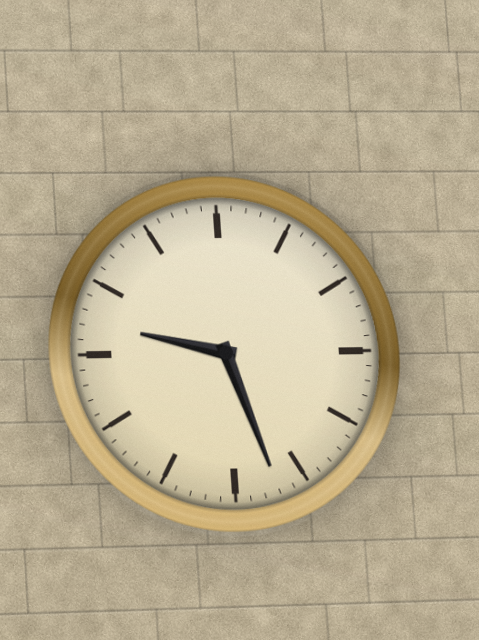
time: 9:27
